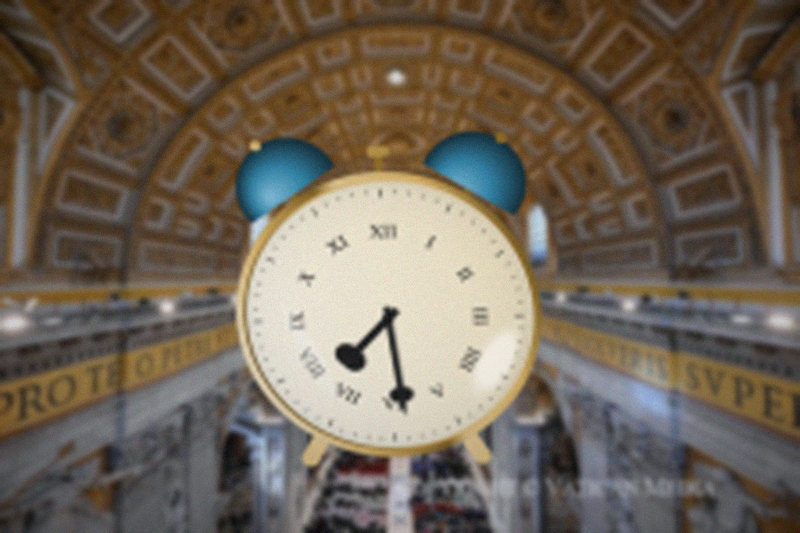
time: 7:29
